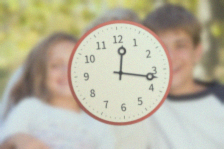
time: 12:17
